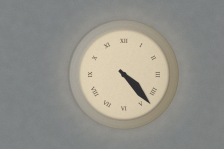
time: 4:23
